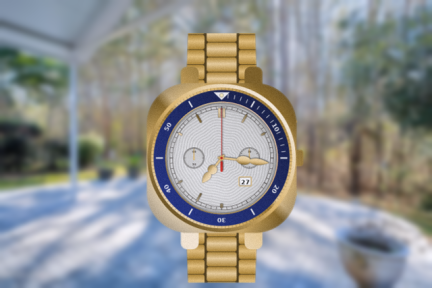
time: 7:16
